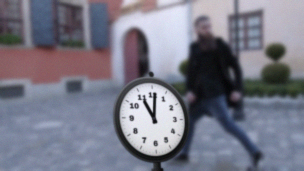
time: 11:01
